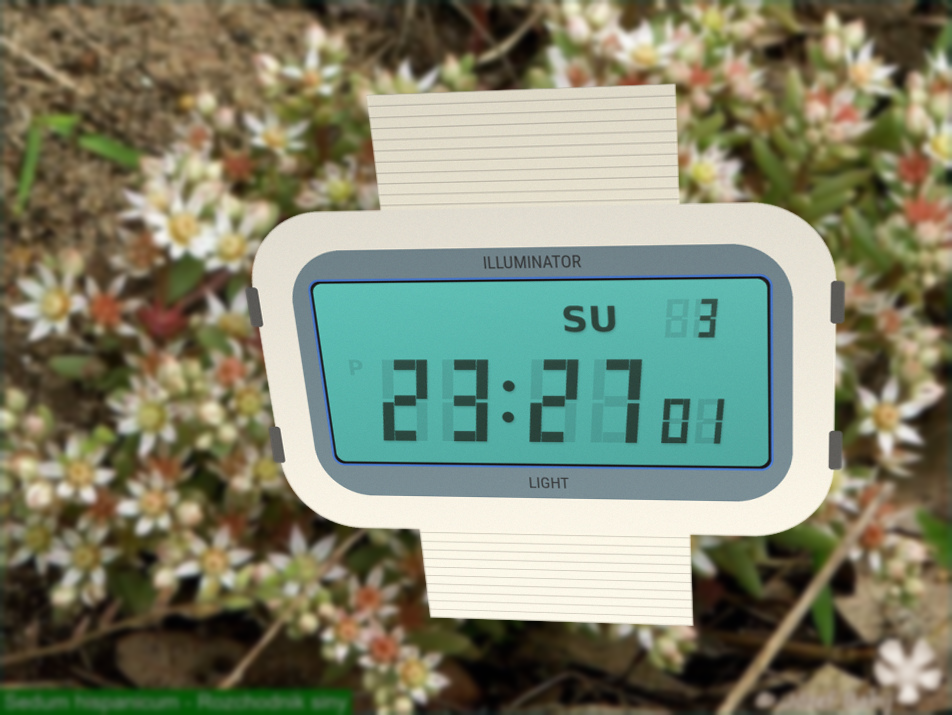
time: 23:27:01
